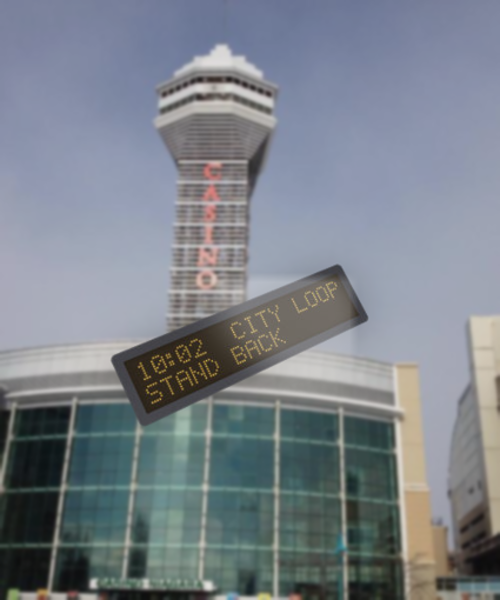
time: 10:02
